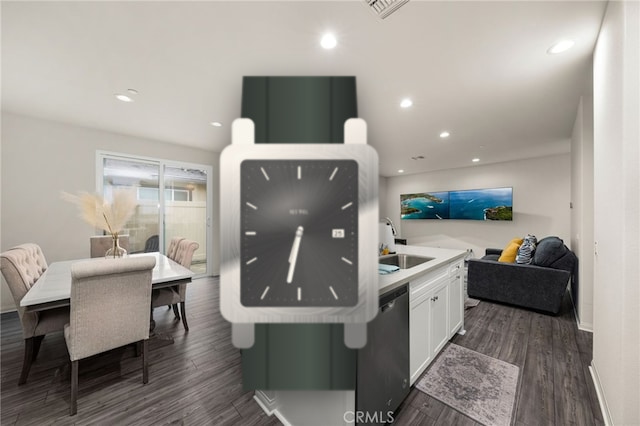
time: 6:32
